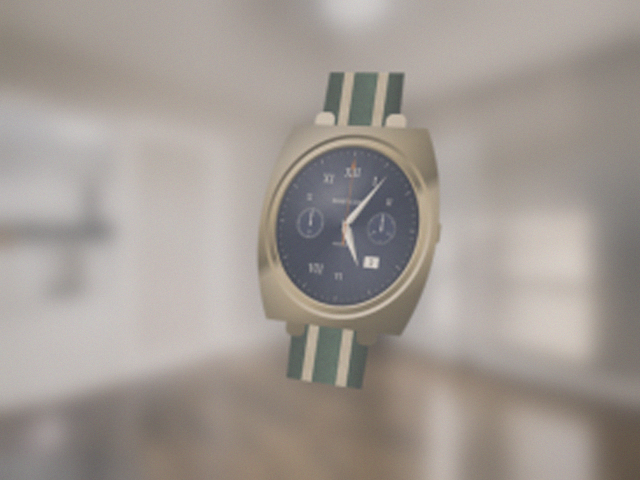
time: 5:06
